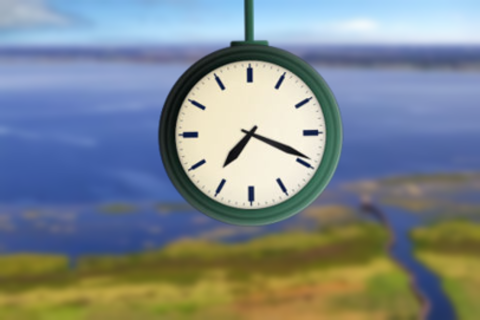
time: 7:19
